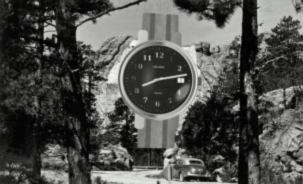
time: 8:13
